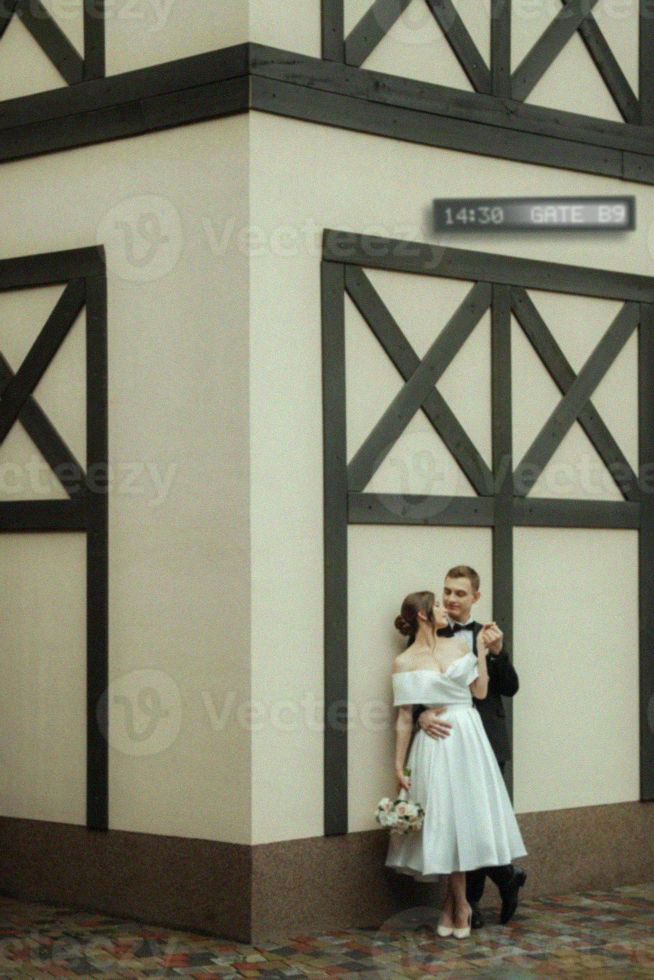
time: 14:30
